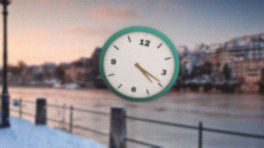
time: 4:19
